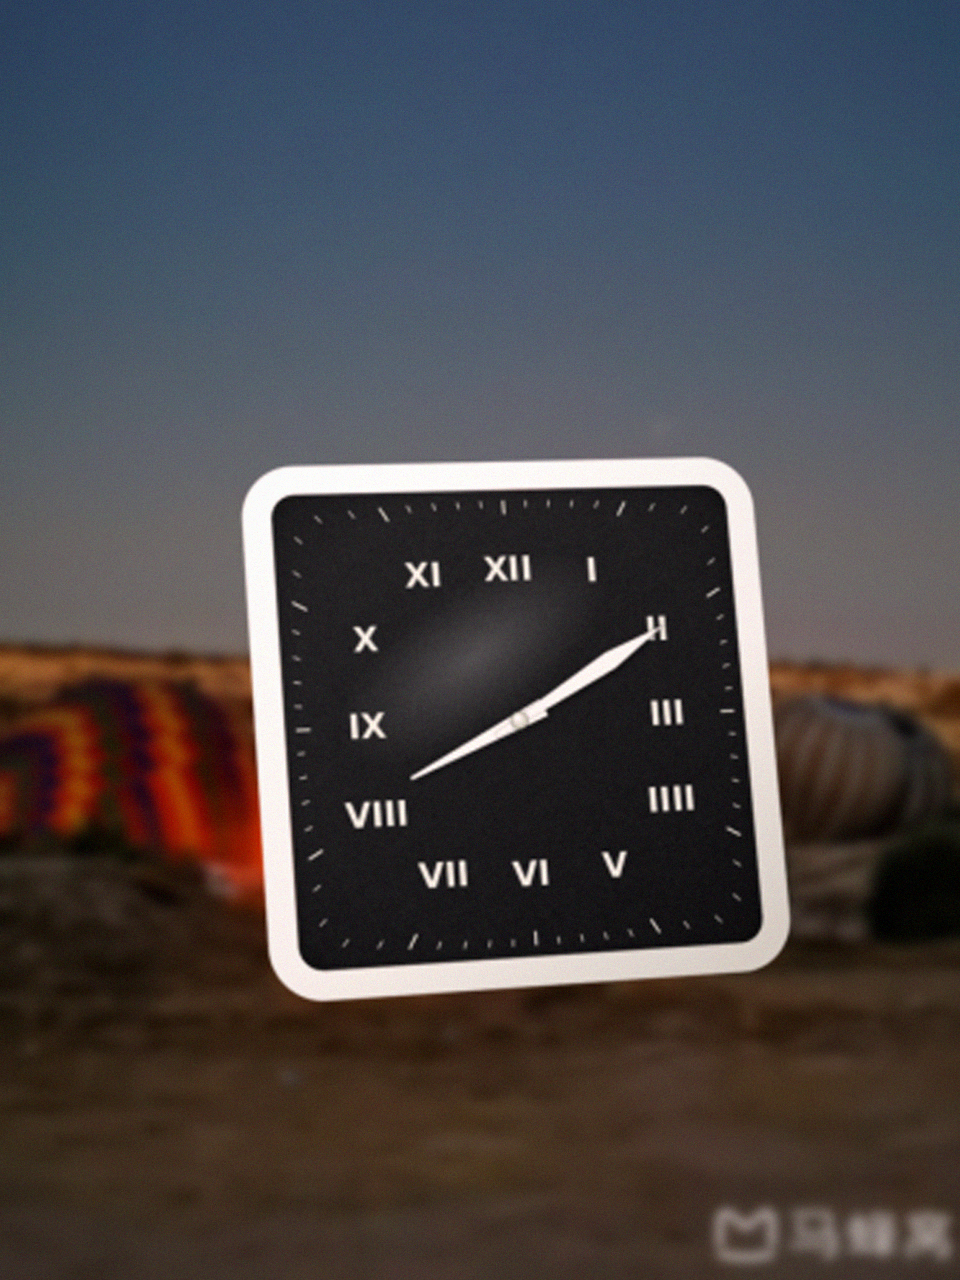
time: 8:10
